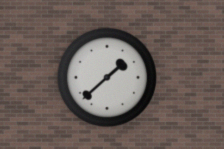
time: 1:38
